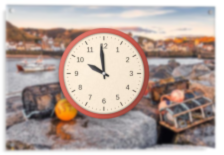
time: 9:59
